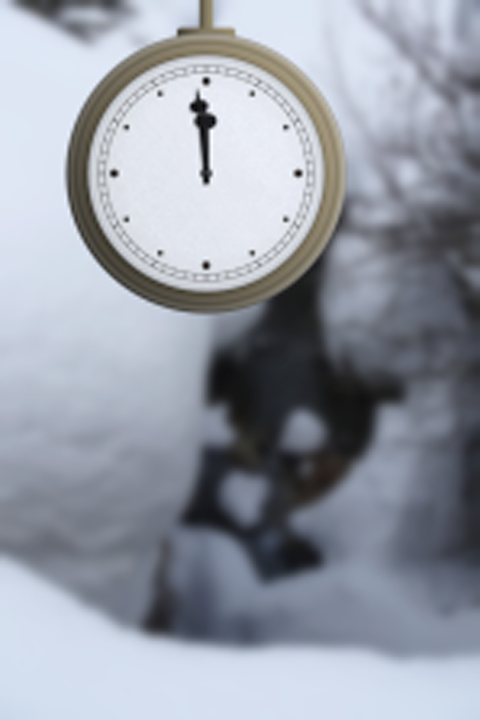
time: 11:59
